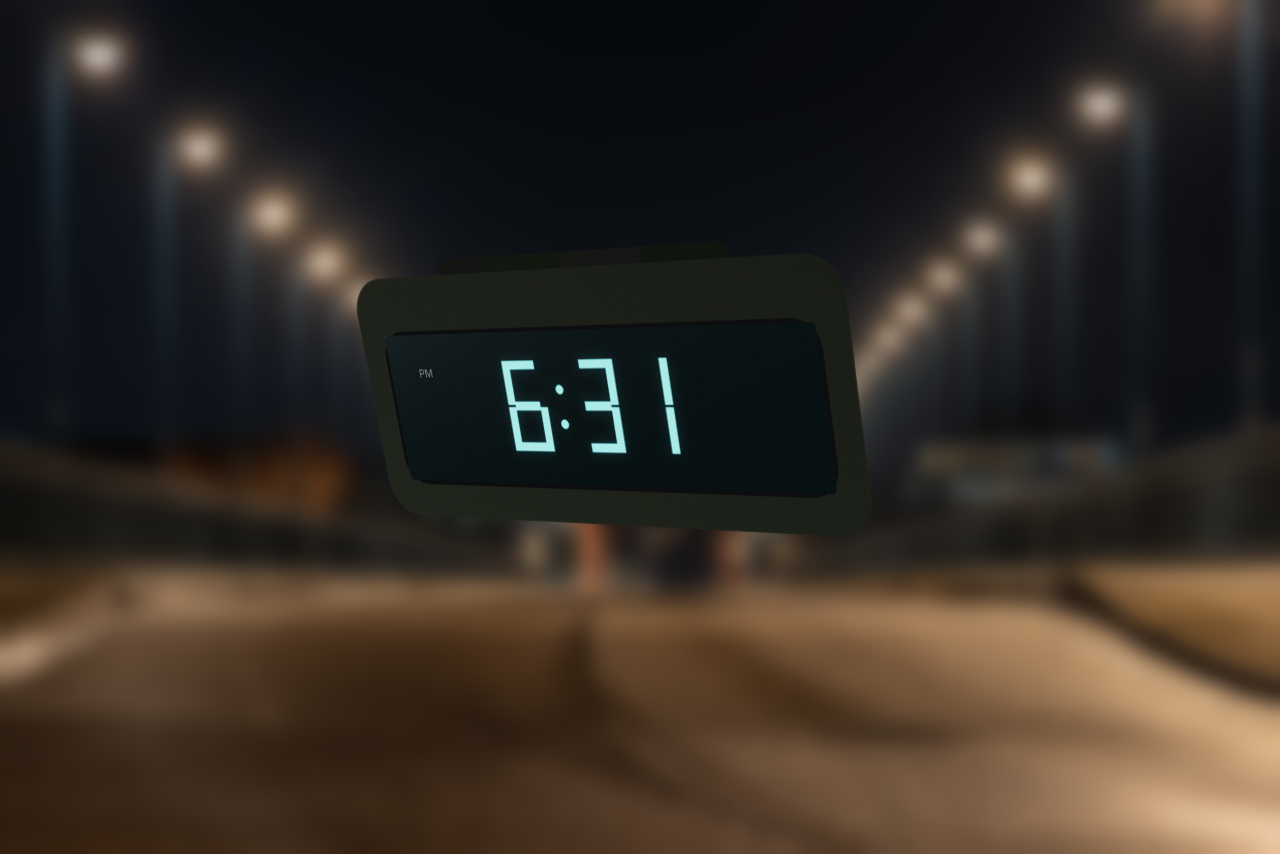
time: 6:31
